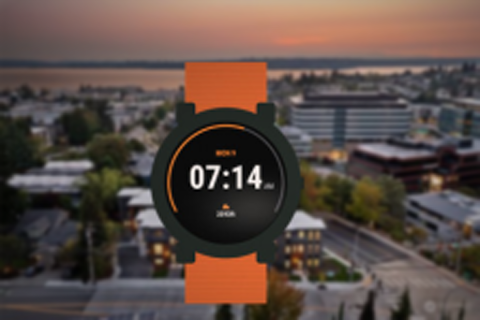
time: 7:14
